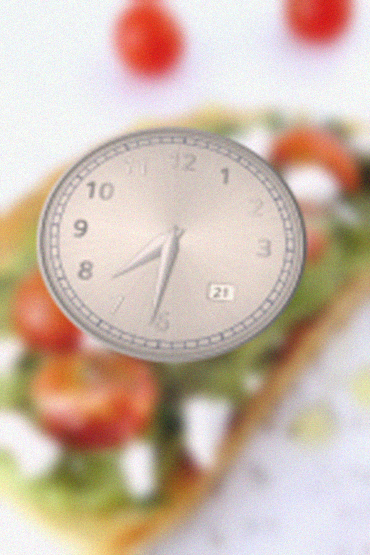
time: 7:31
